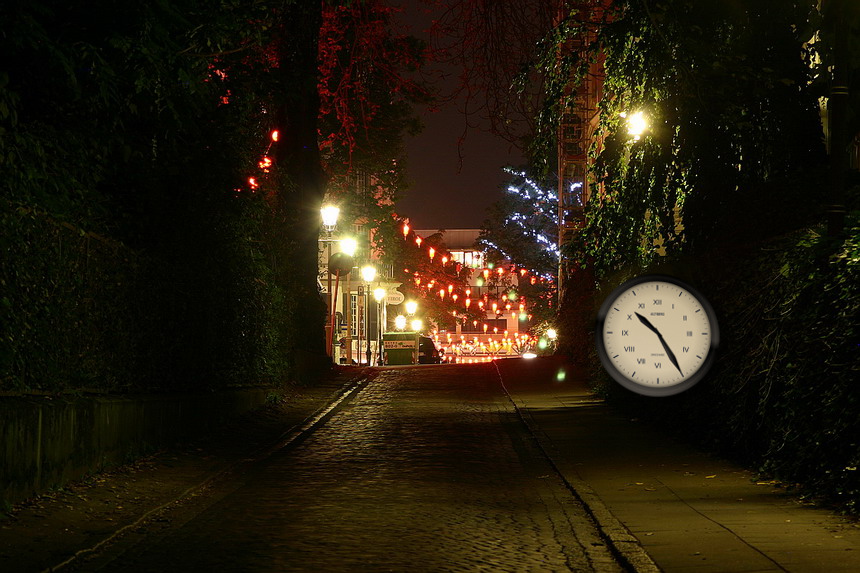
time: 10:25
